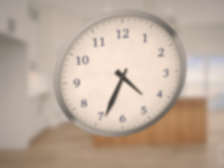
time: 4:34
